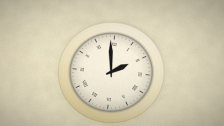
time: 1:59
